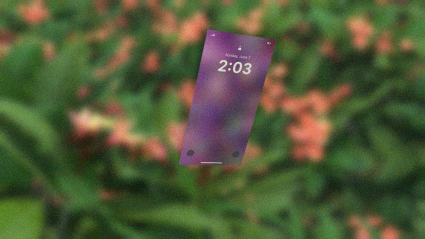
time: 2:03
